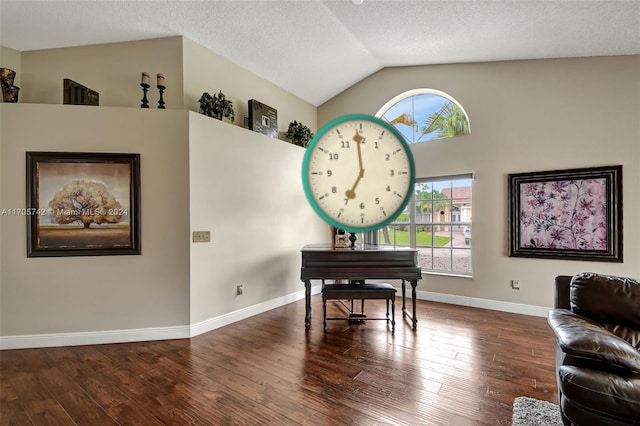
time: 6:59
